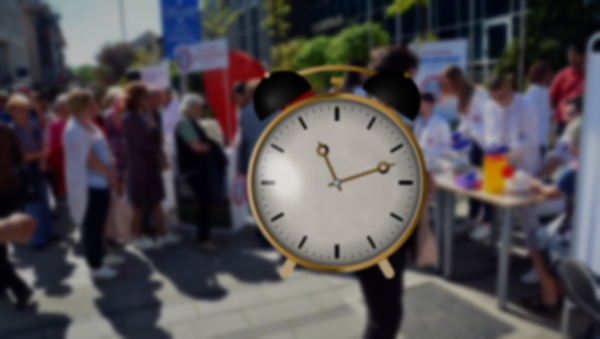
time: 11:12
